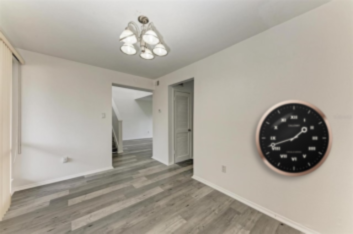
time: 1:42
